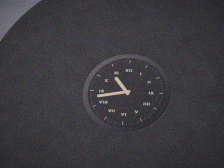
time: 10:43
